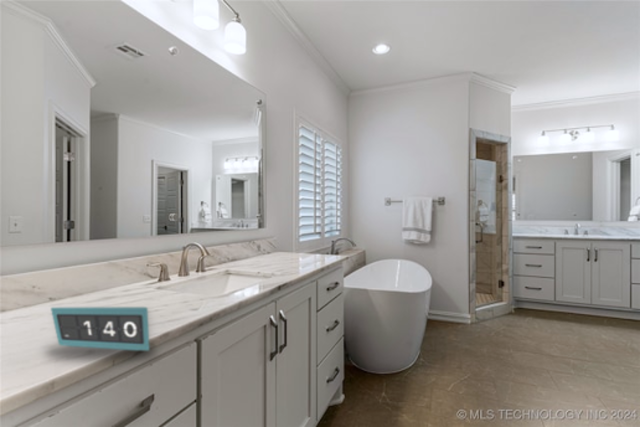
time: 1:40
